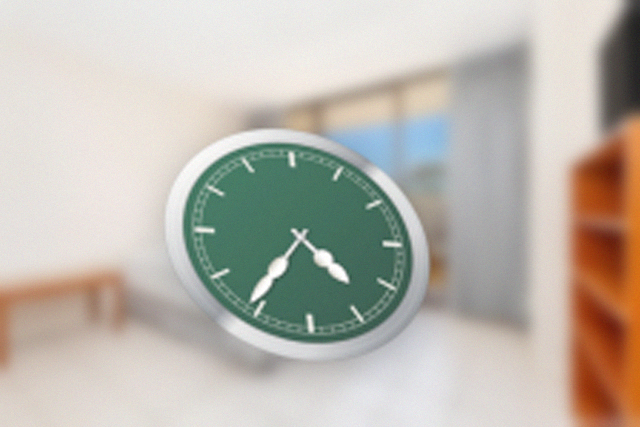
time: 4:36
